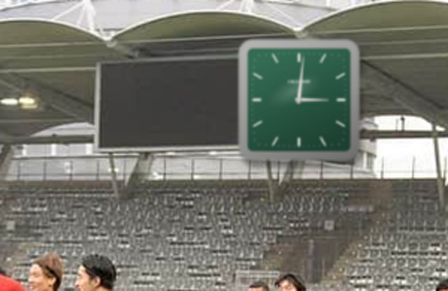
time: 3:01
